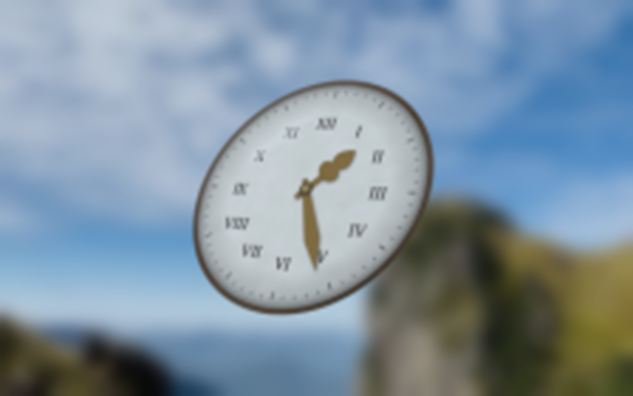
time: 1:26
